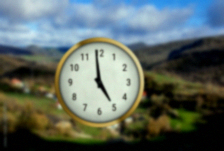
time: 4:59
